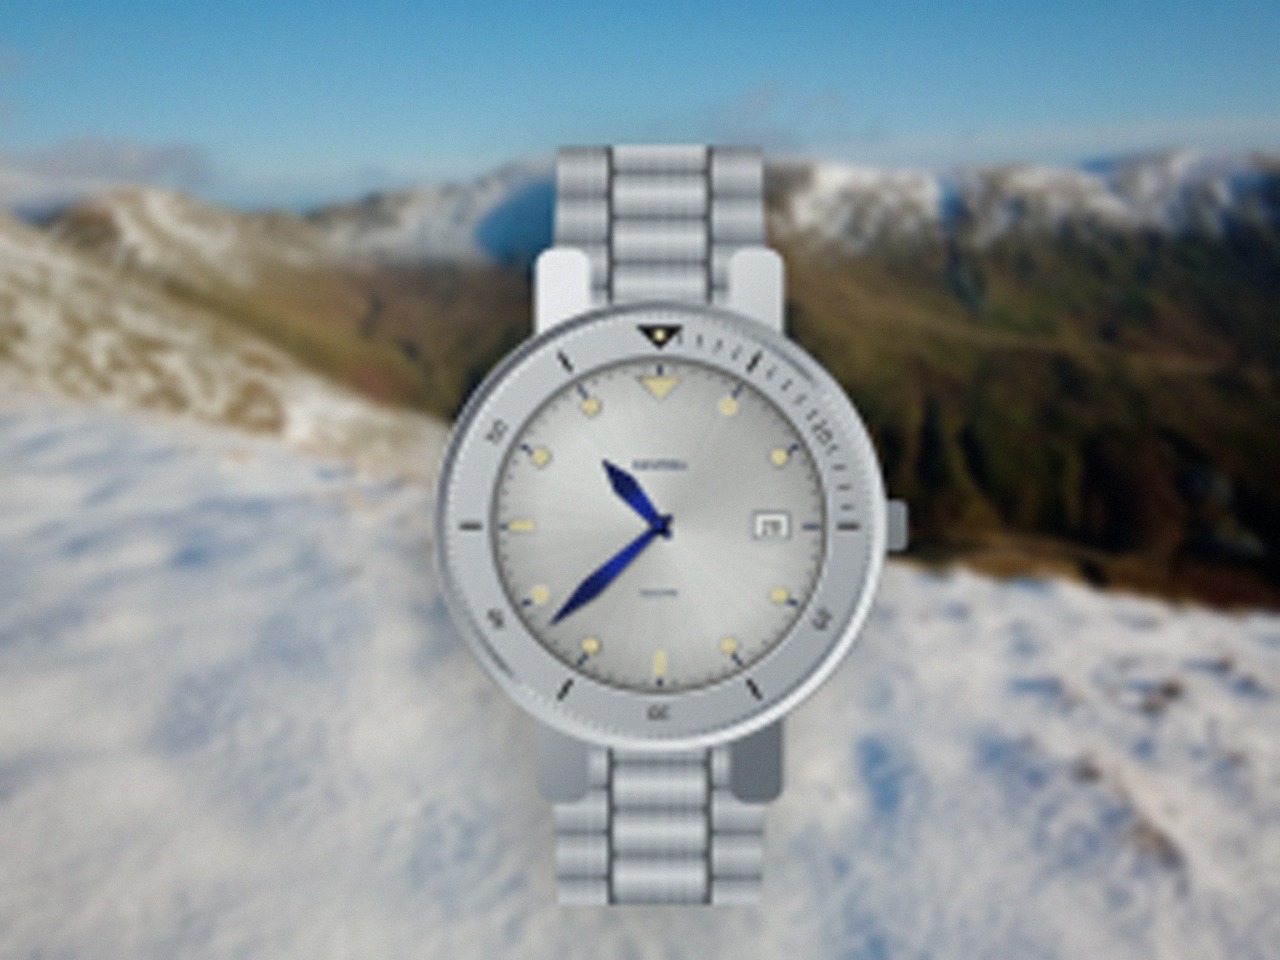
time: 10:38
